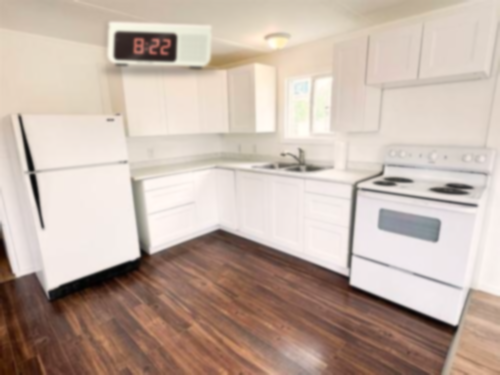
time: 8:22
